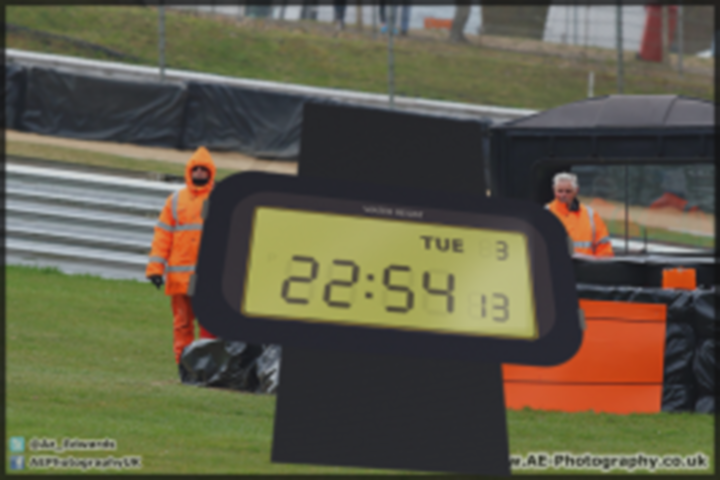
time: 22:54:13
